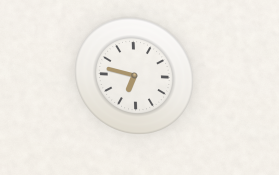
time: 6:47
